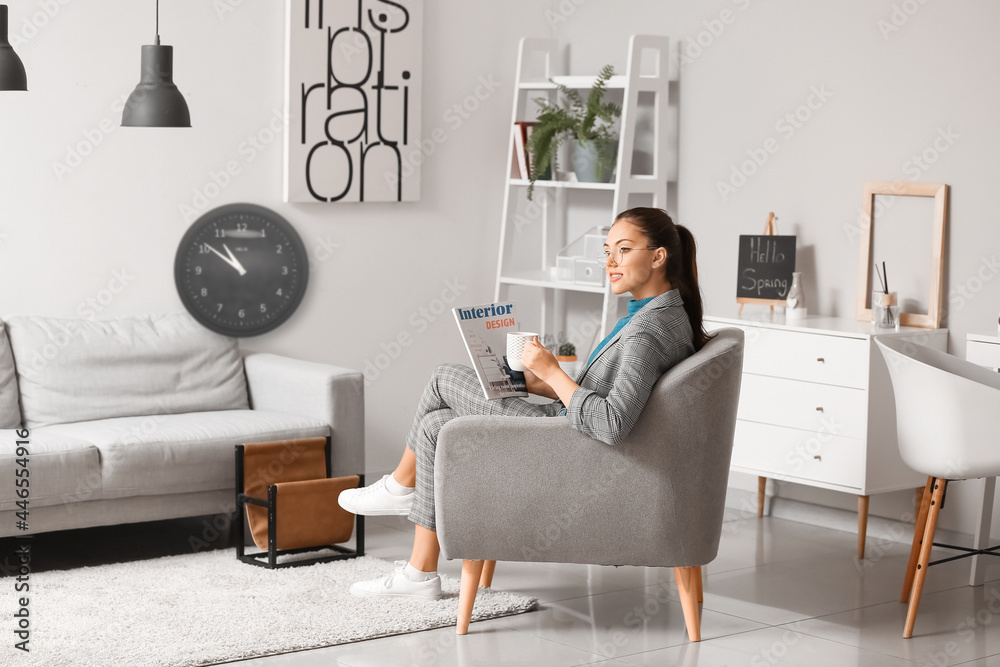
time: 10:51
